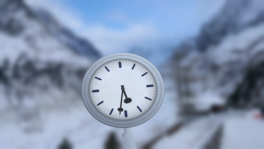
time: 5:32
